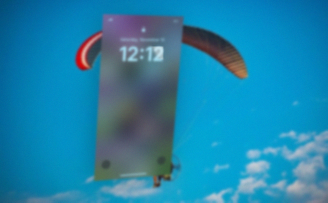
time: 12:12
